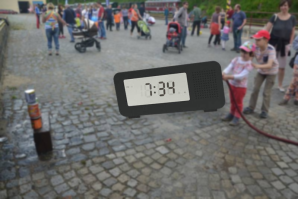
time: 7:34
